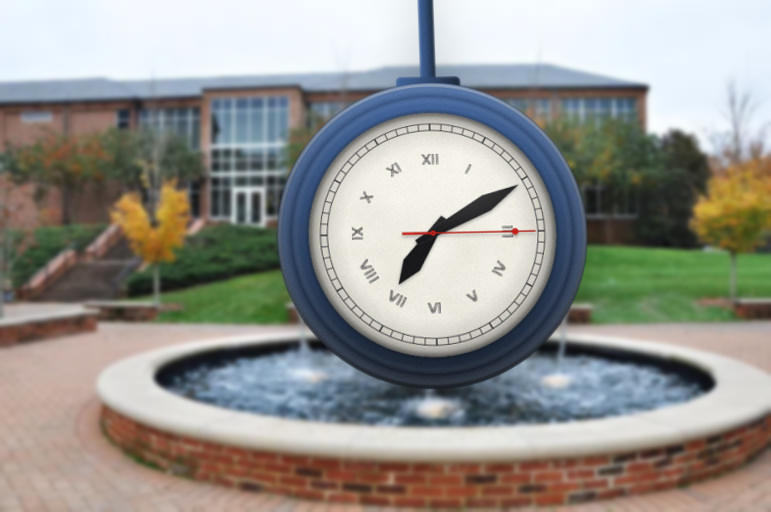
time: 7:10:15
